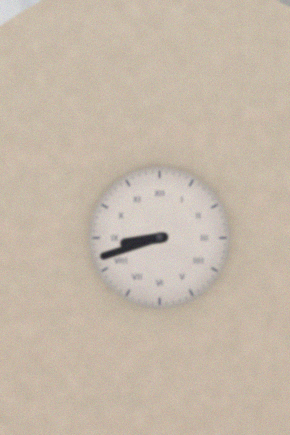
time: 8:42
